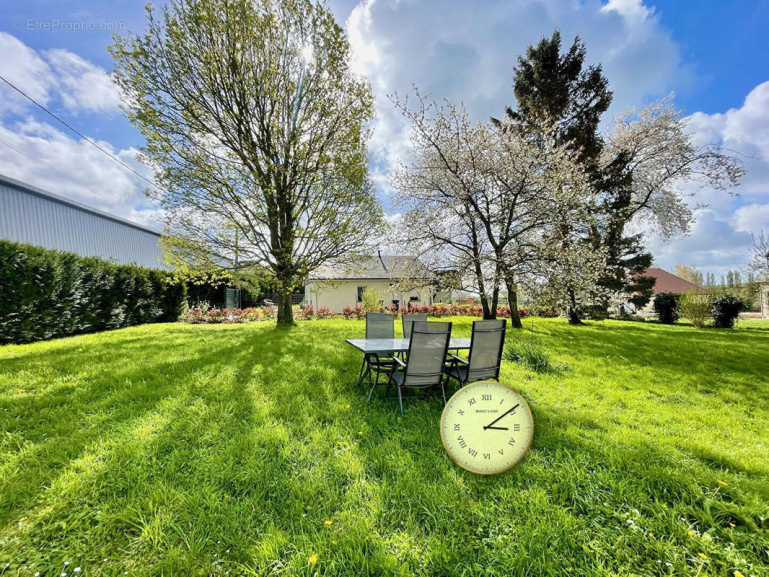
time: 3:09
